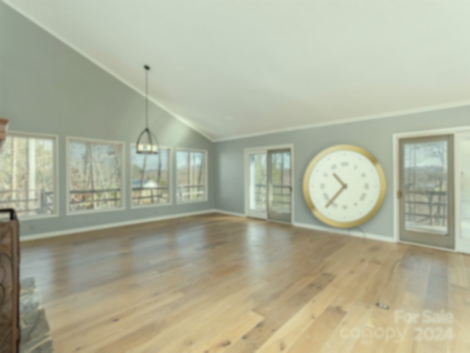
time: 10:37
